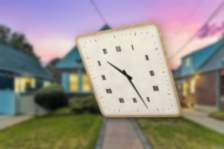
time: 10:27
